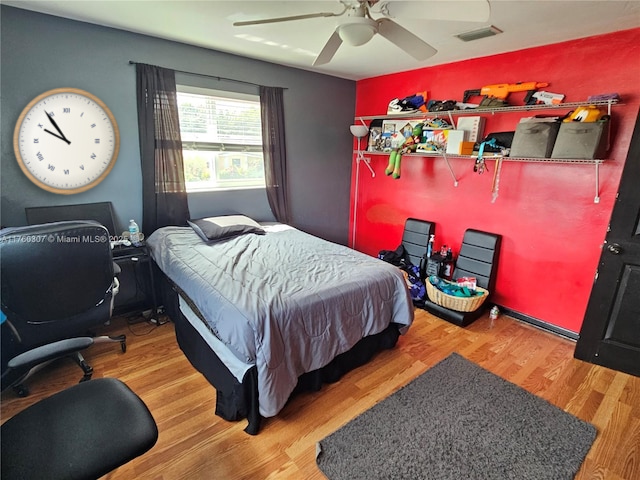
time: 9:54
